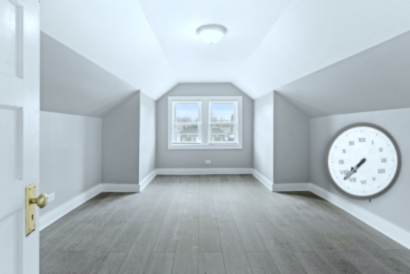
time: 7:38
